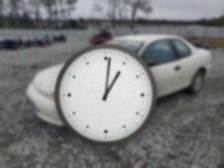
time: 1:01
